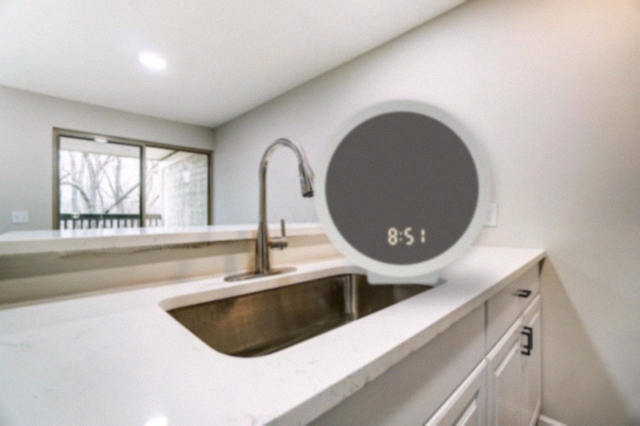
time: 8:51
